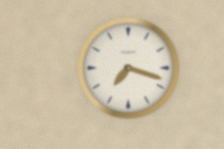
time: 7:18
